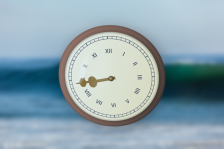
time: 8:44
